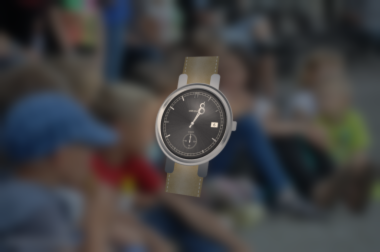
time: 1:04
